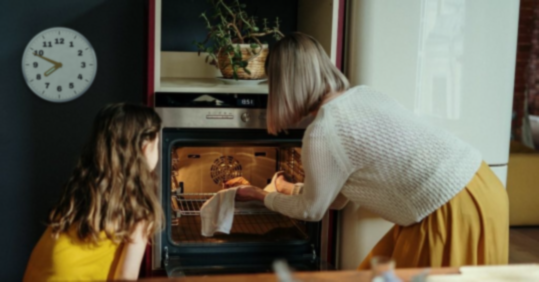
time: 7:49
